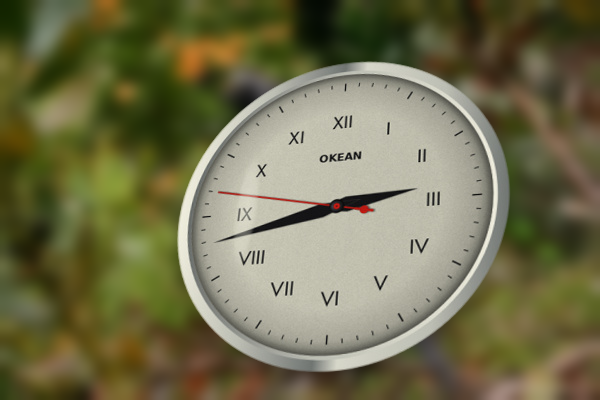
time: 2:42:47
